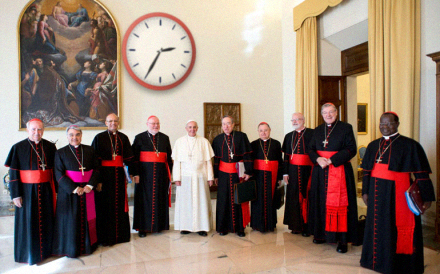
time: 2:35
